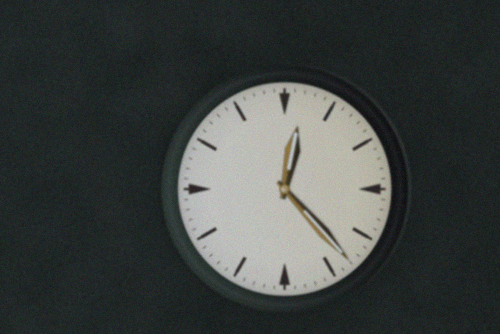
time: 12:23
